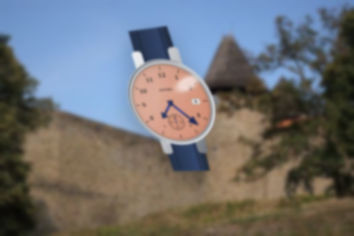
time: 7:23
